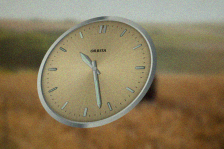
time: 10:27
